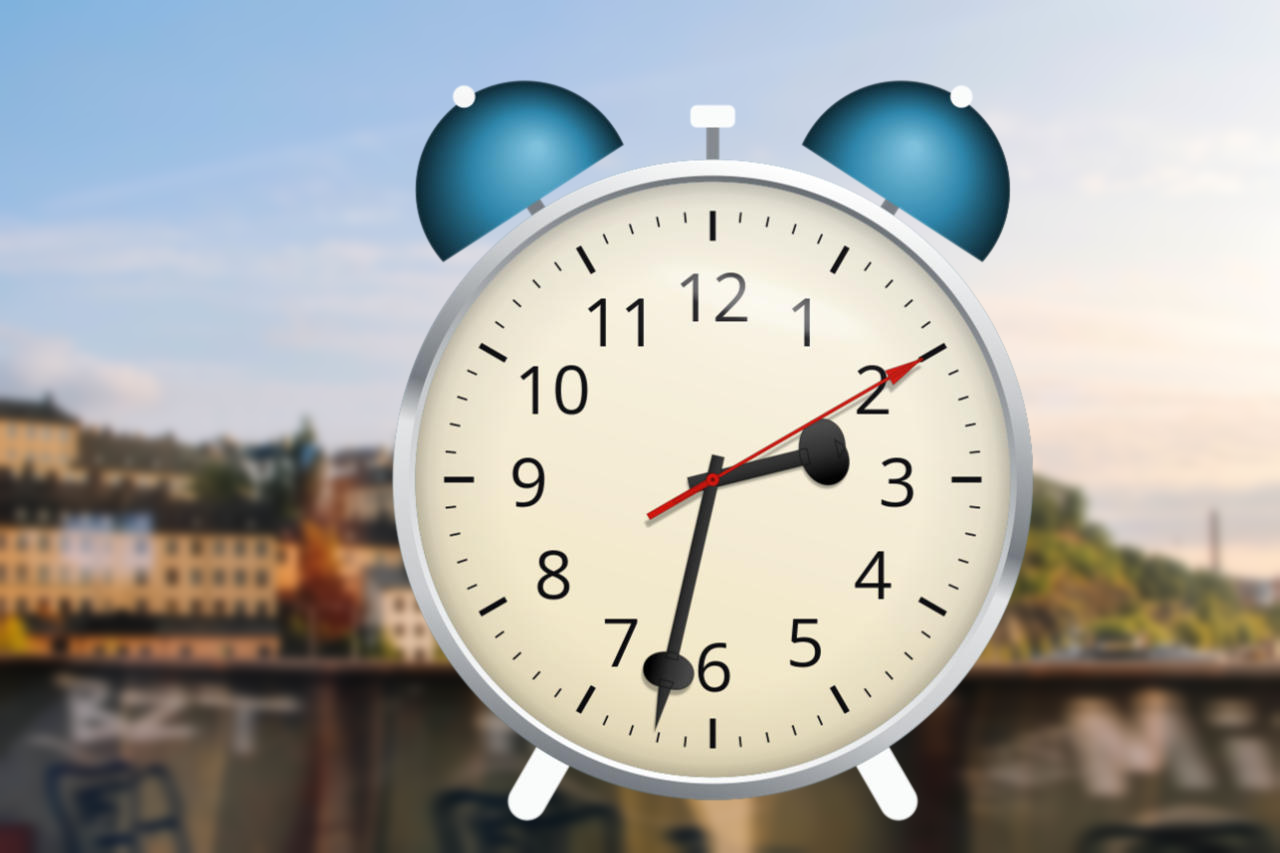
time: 2:32:10
